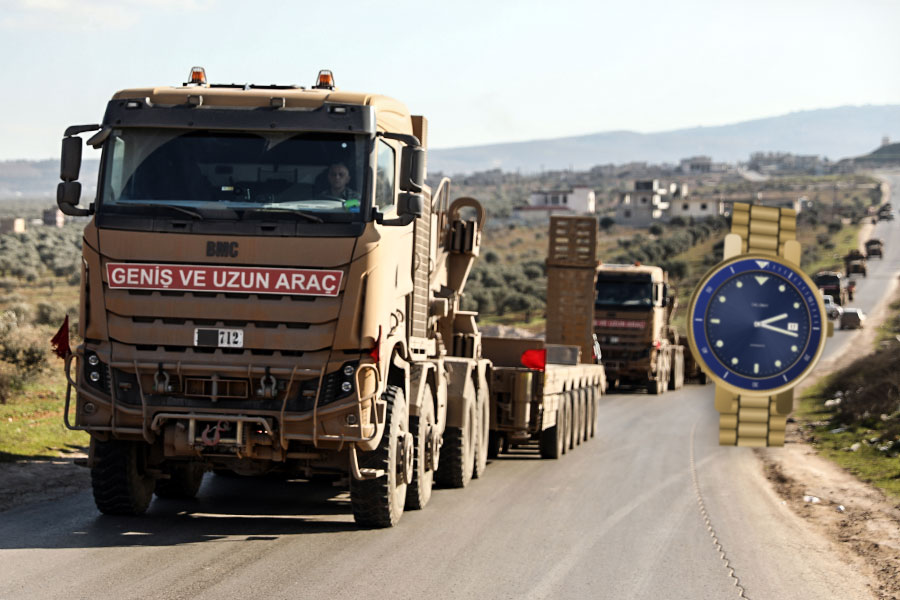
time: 2:17
